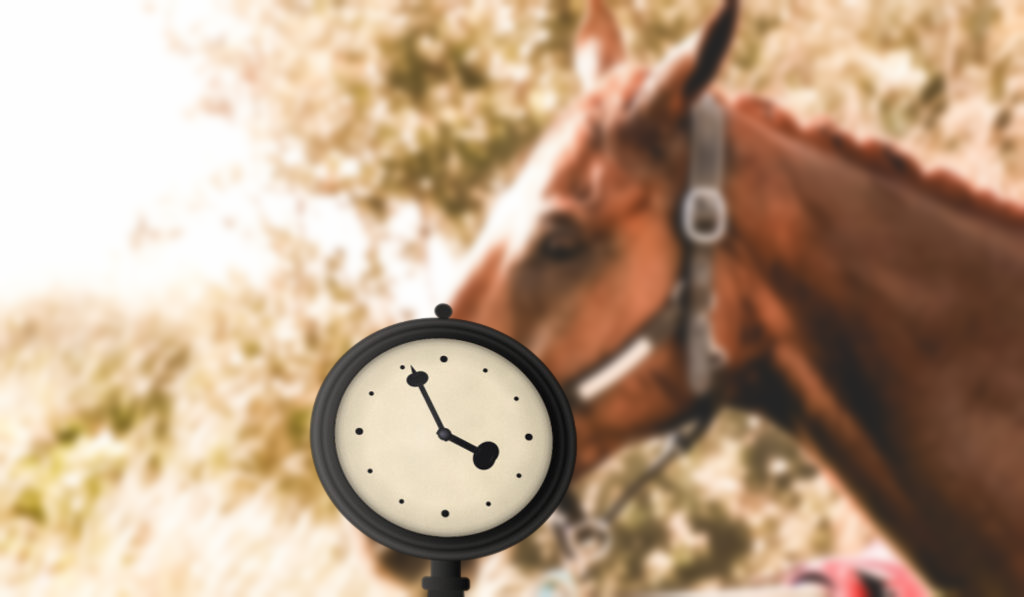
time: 3:56
